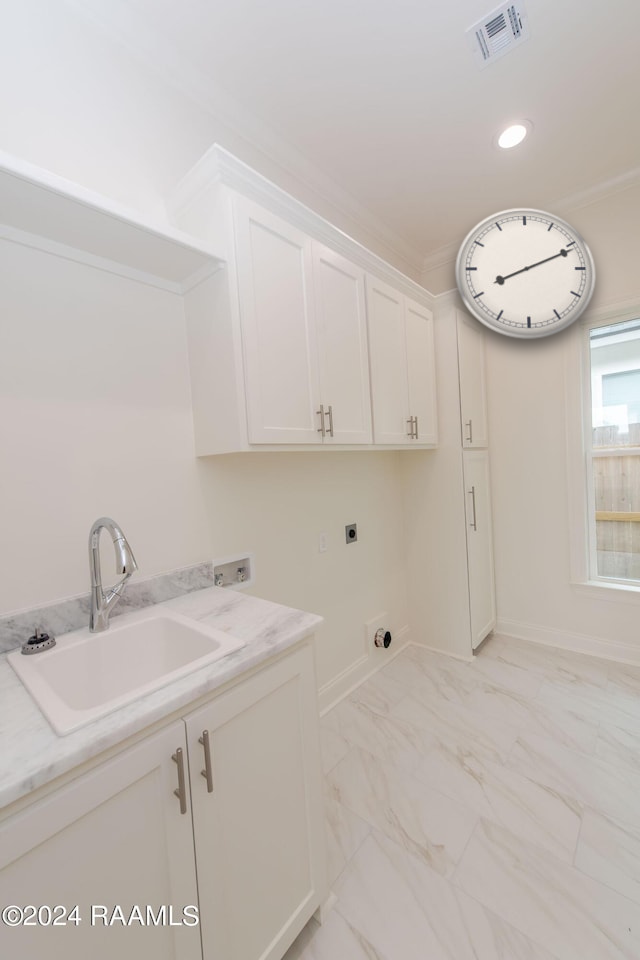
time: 8:11
